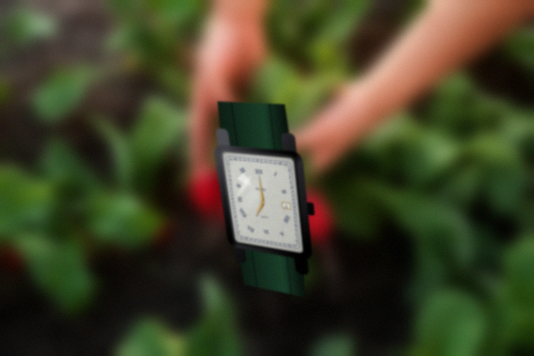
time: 7:00
